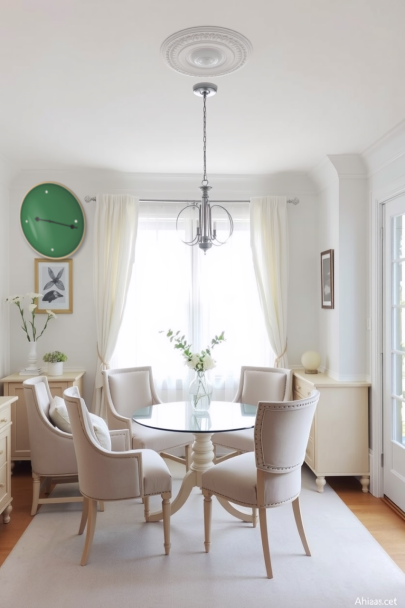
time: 9:17
